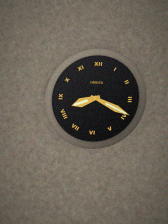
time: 8:19
